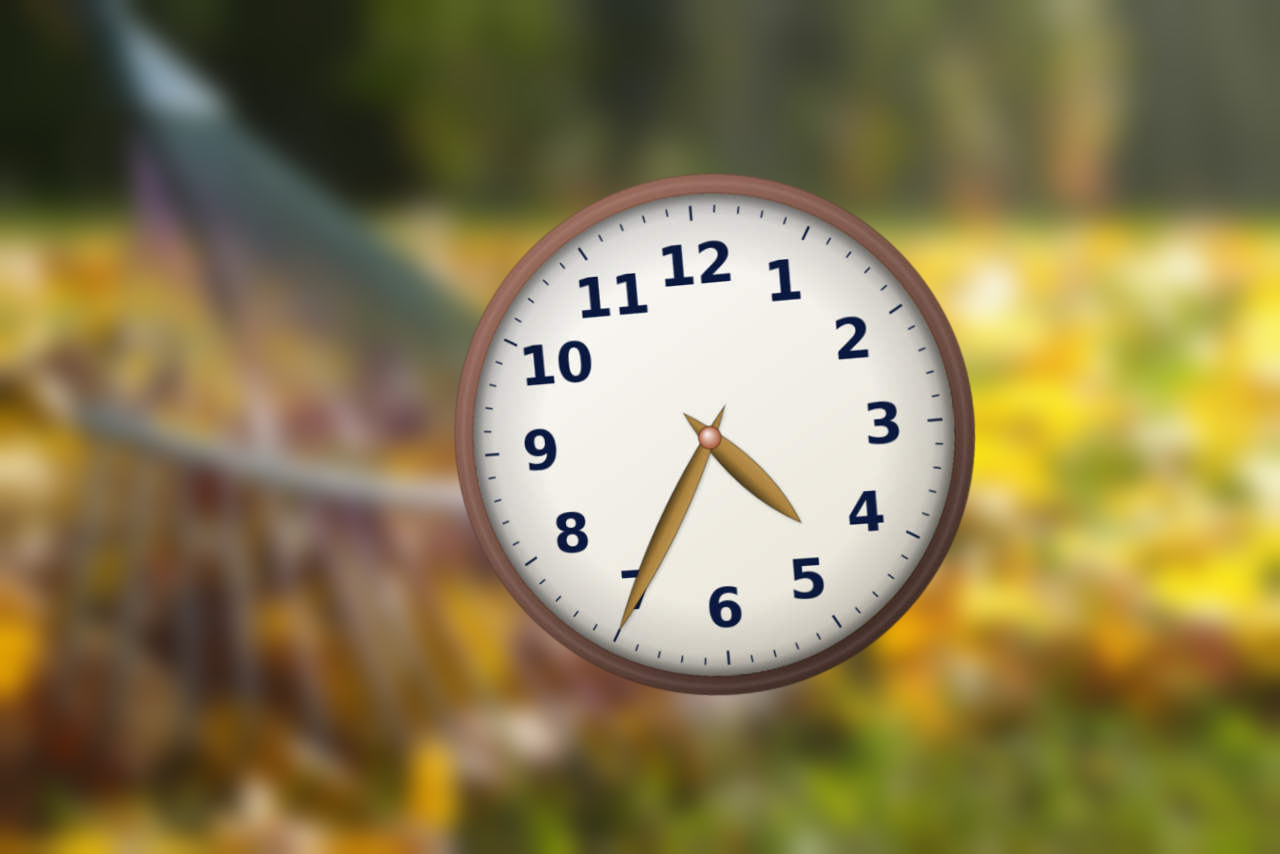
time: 4:35
